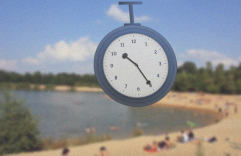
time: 10:25
